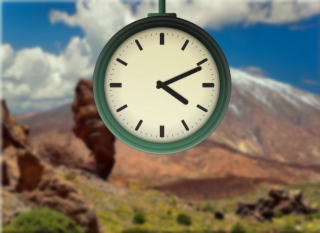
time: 4:11
